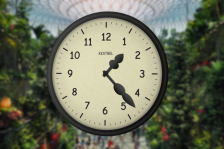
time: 1:23
